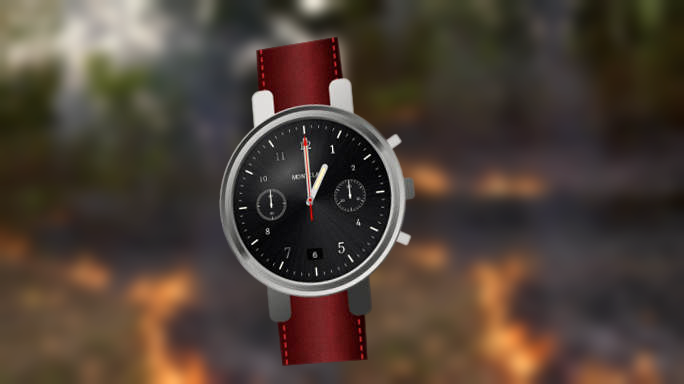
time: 1:00
